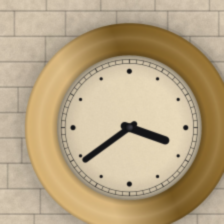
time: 3:39
